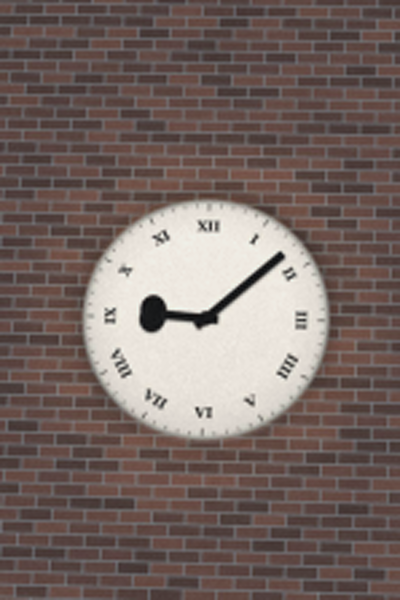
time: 9:08
